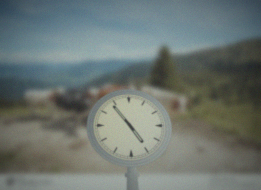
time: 4:54
